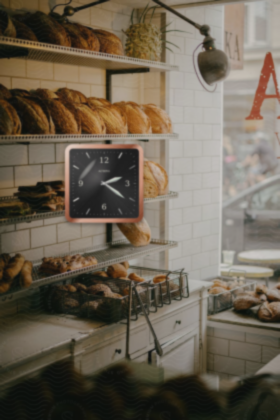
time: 2:21
